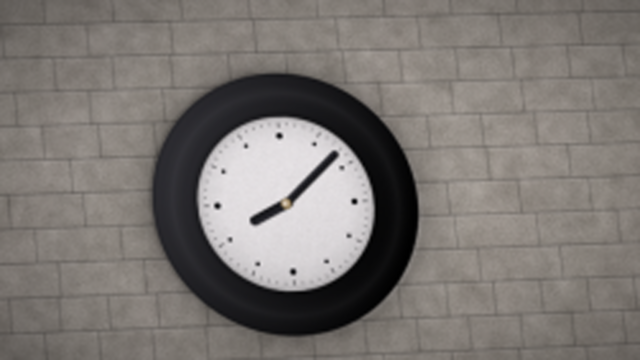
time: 8:08
